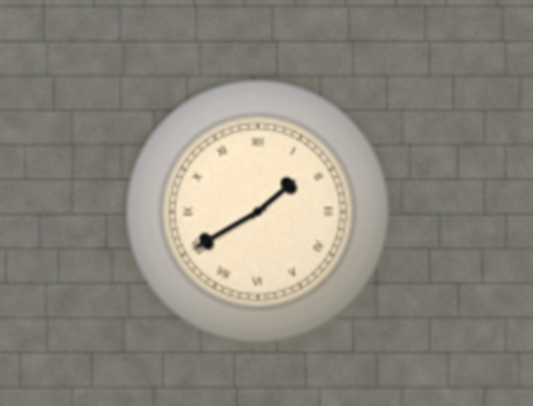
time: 1:40
